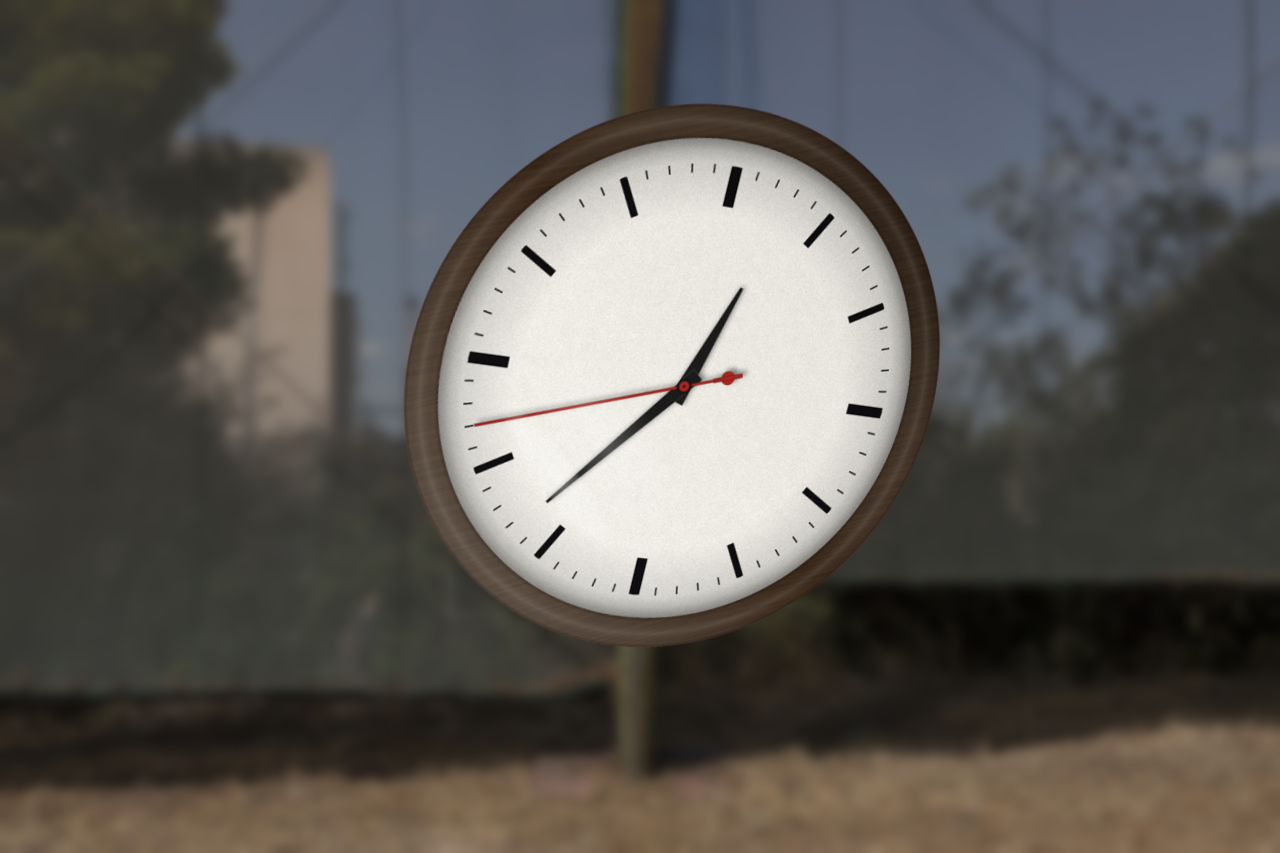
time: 12:36:42
